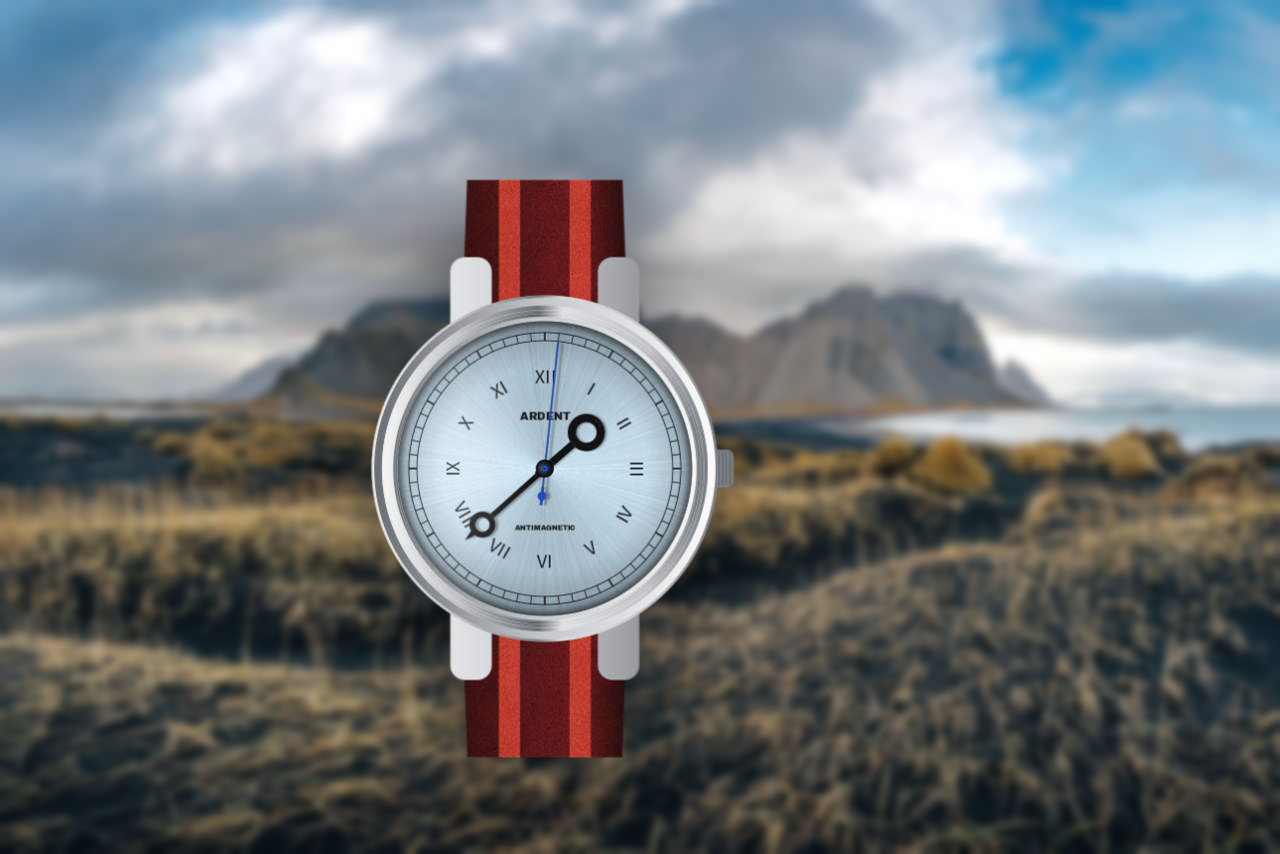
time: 1:38:01
